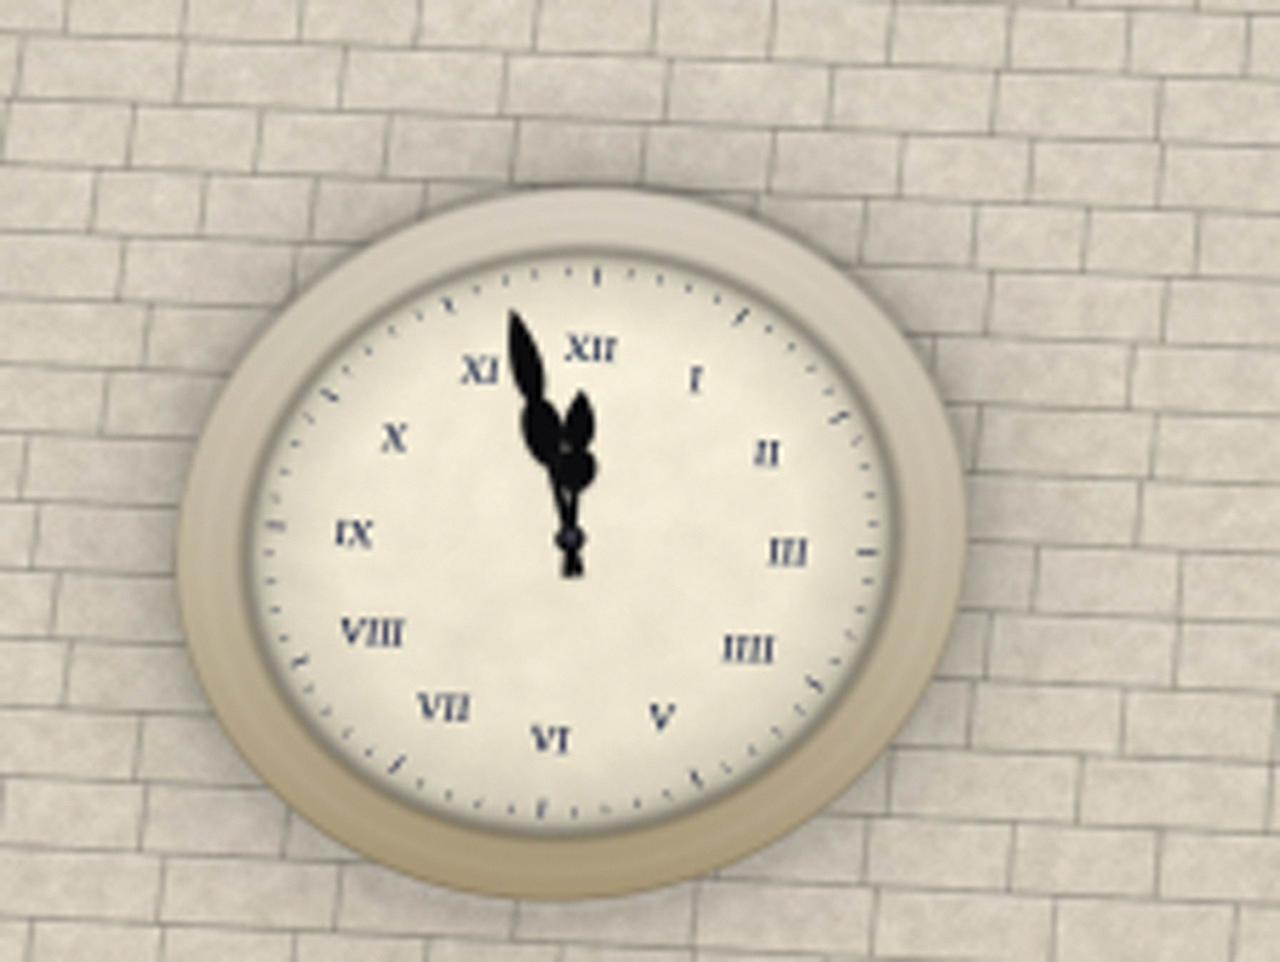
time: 11:57
